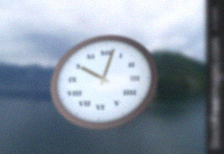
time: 10:02
